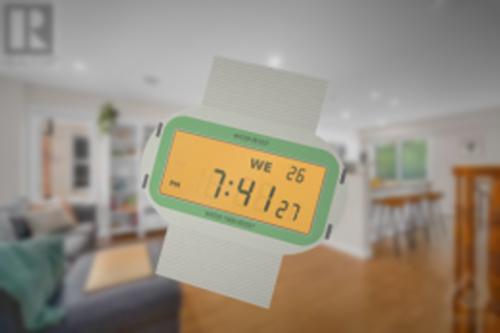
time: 7:41:27
